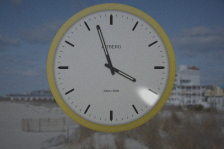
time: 3:57
